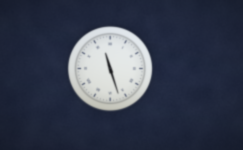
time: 11:27
